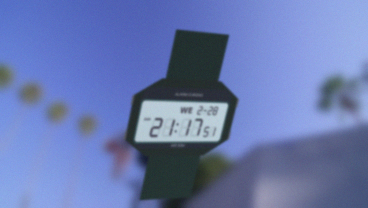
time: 21:17
